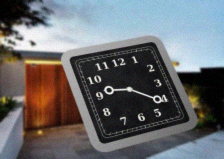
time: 9:21
